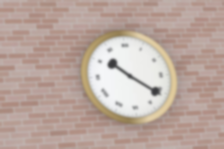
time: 10:21
